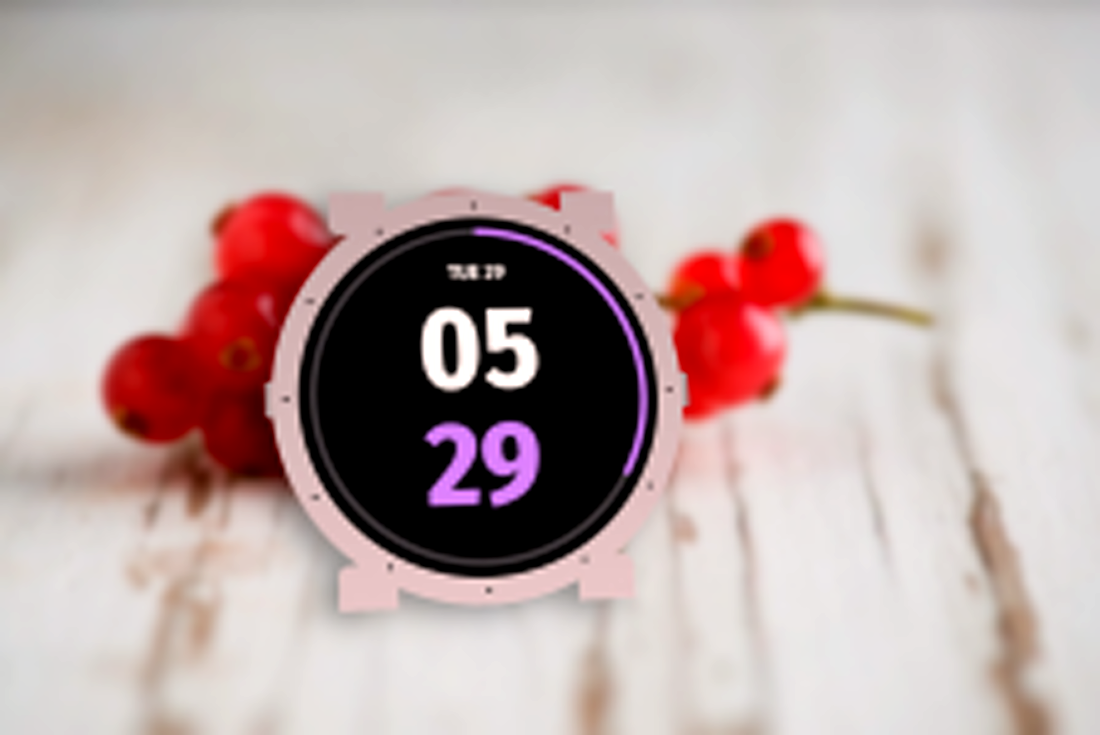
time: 5:29
